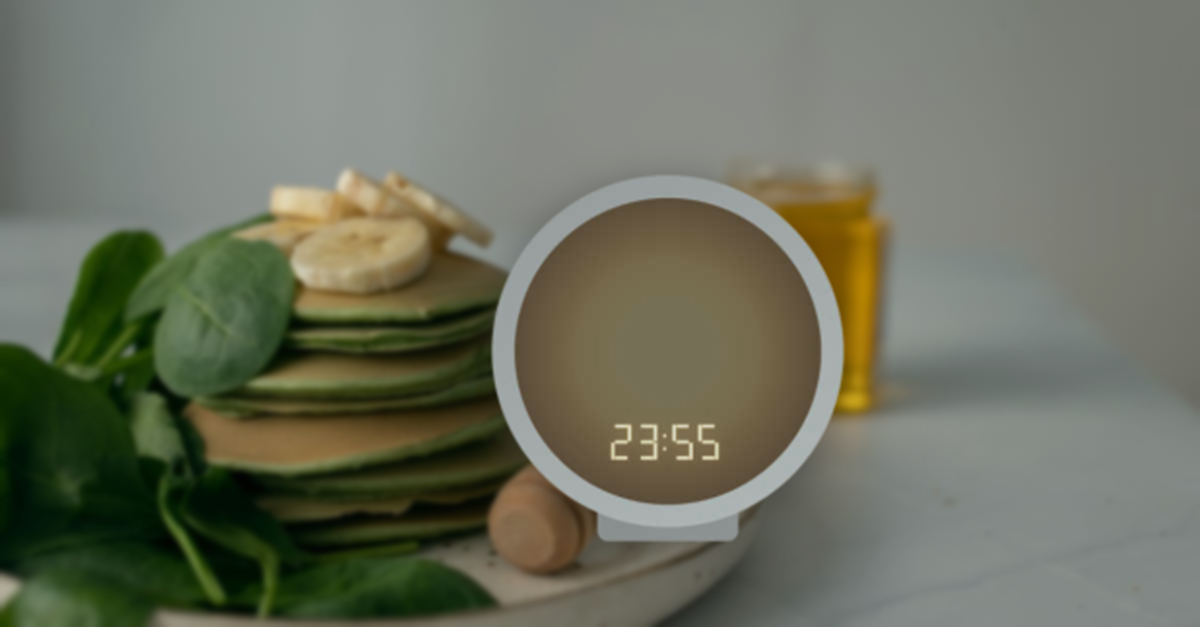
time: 23:55
